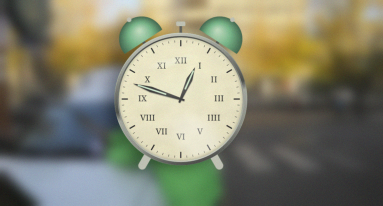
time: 12:48
